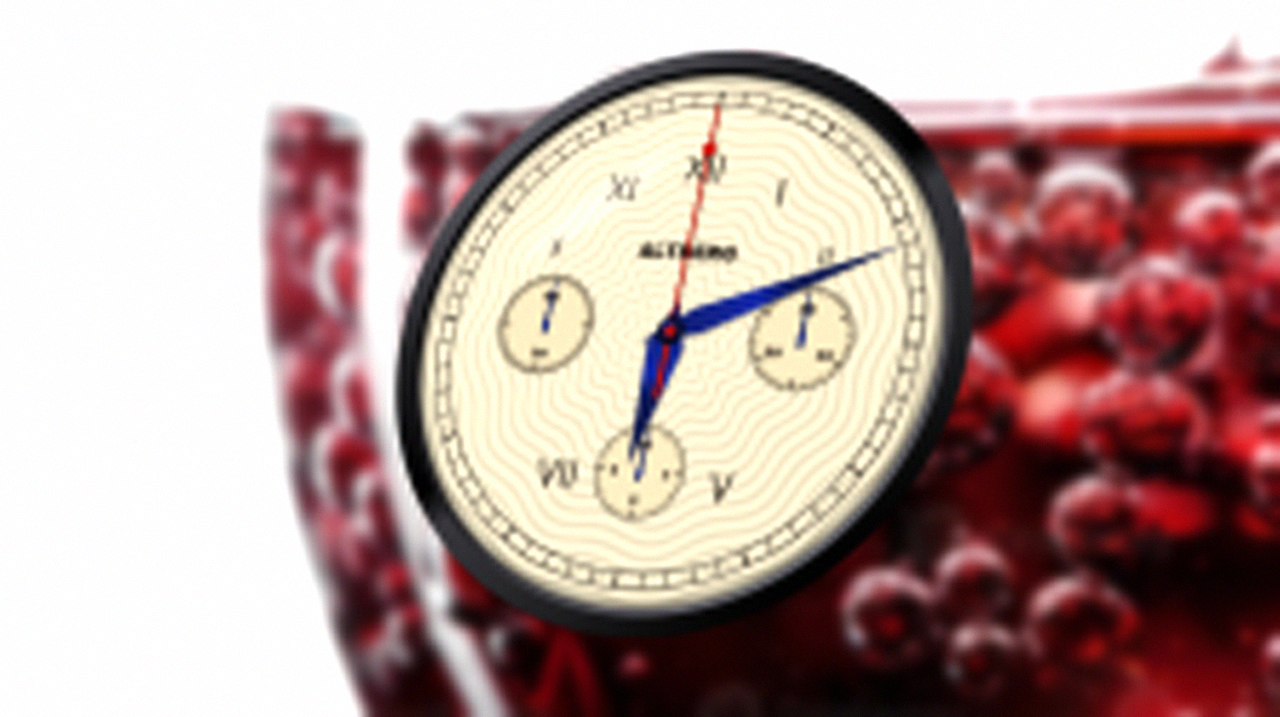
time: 6:11
